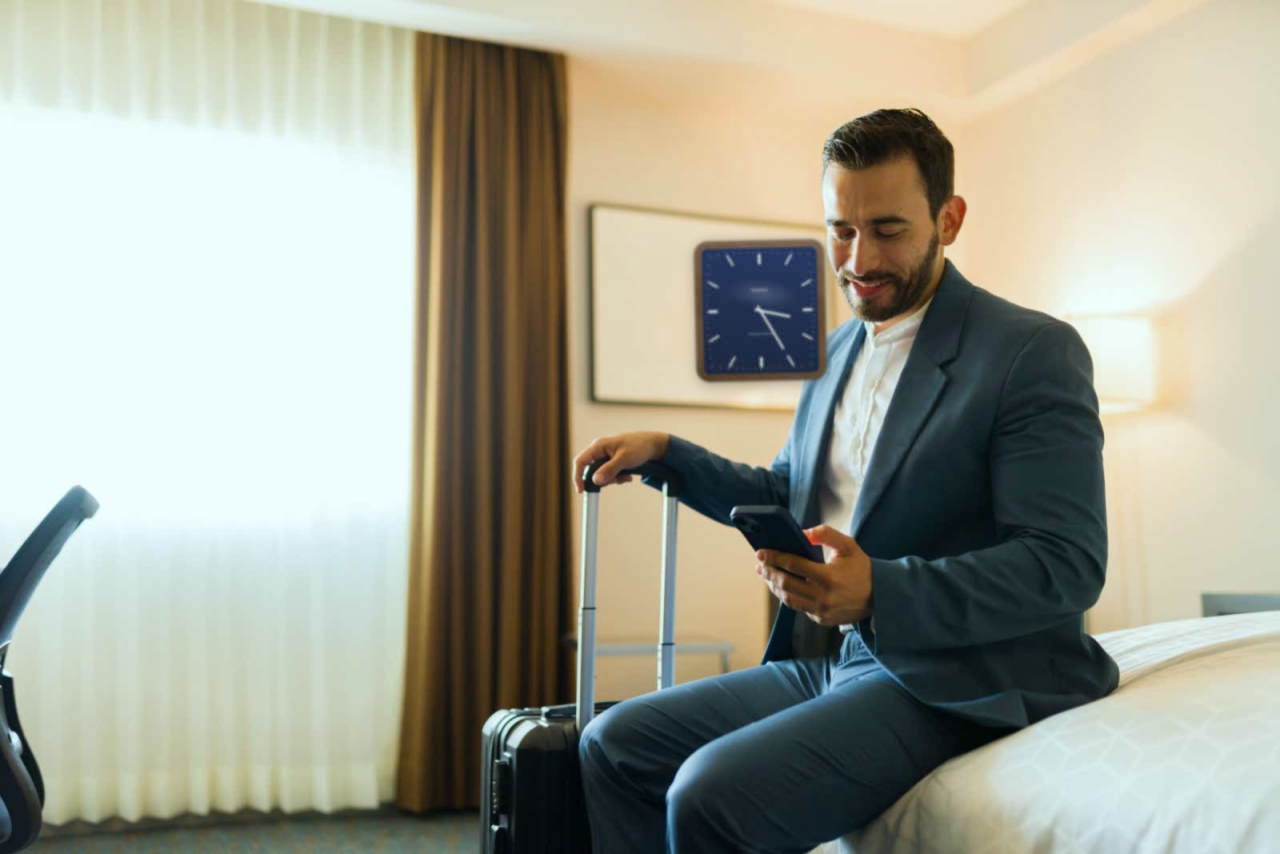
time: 3:25
